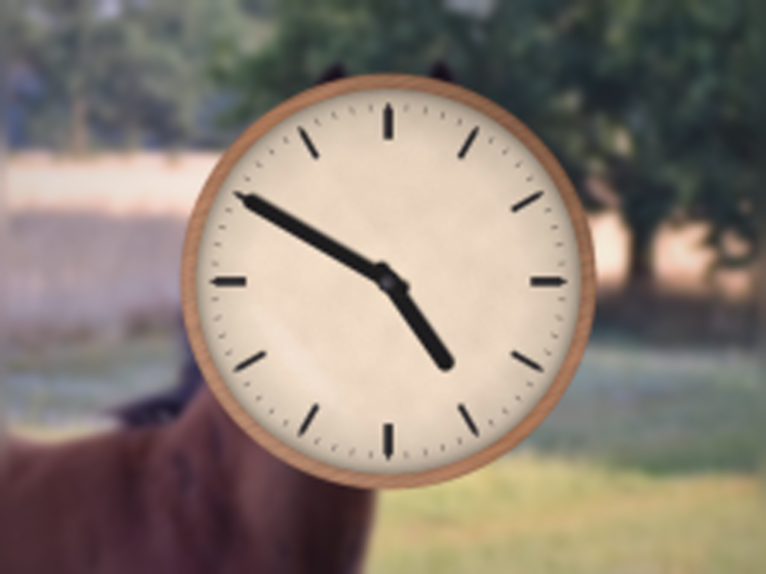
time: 4:50
